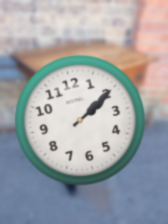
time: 2:10
